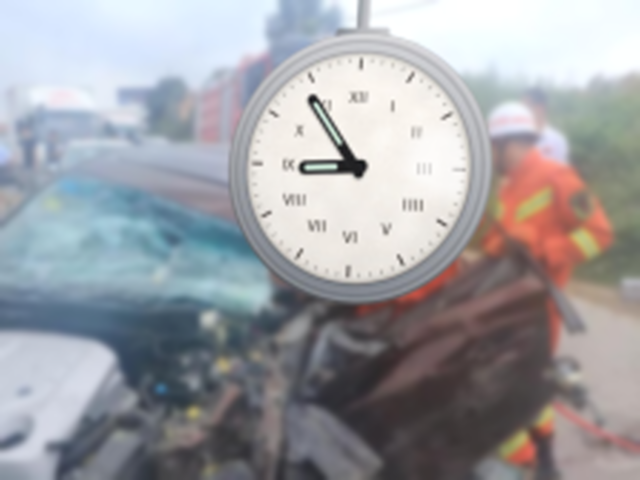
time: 8:54
